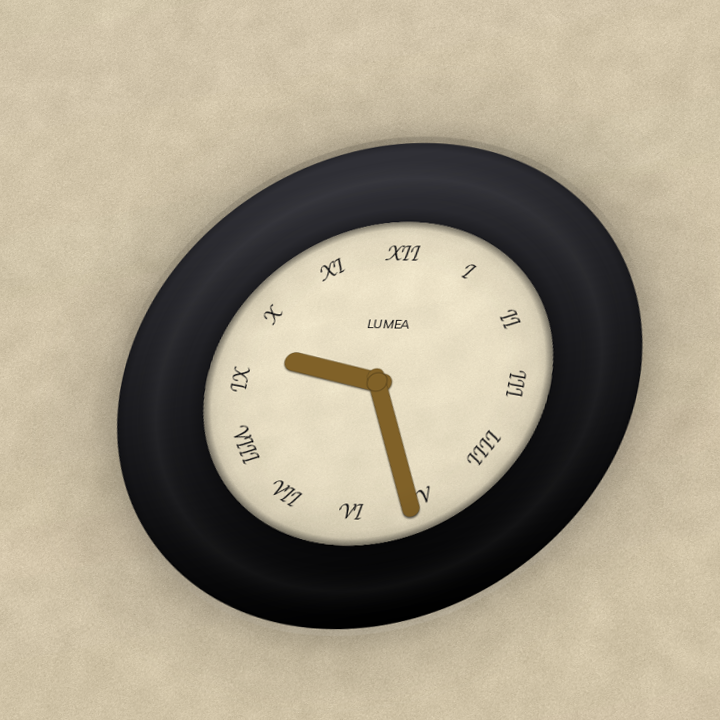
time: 9:26
